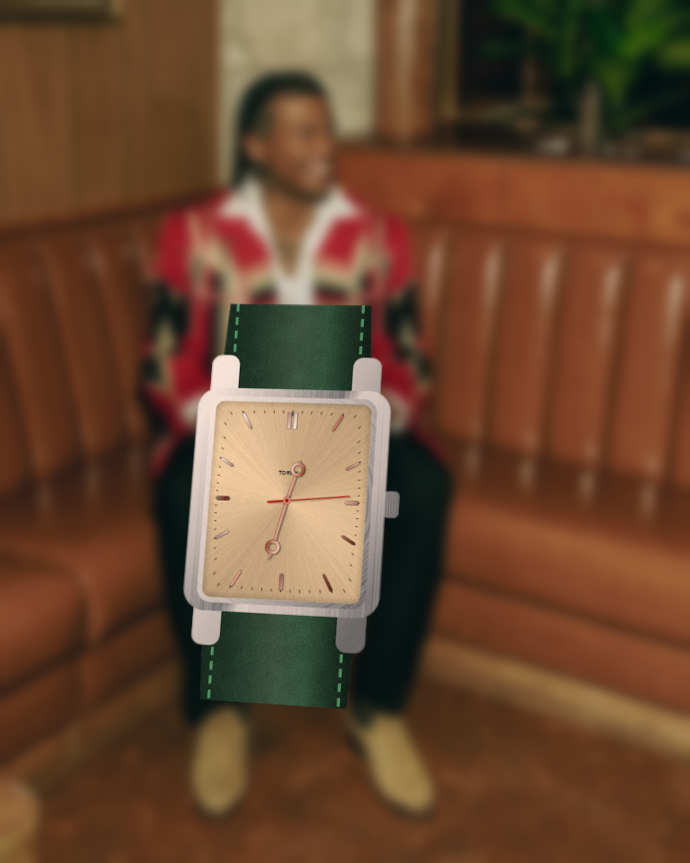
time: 12:32:14
